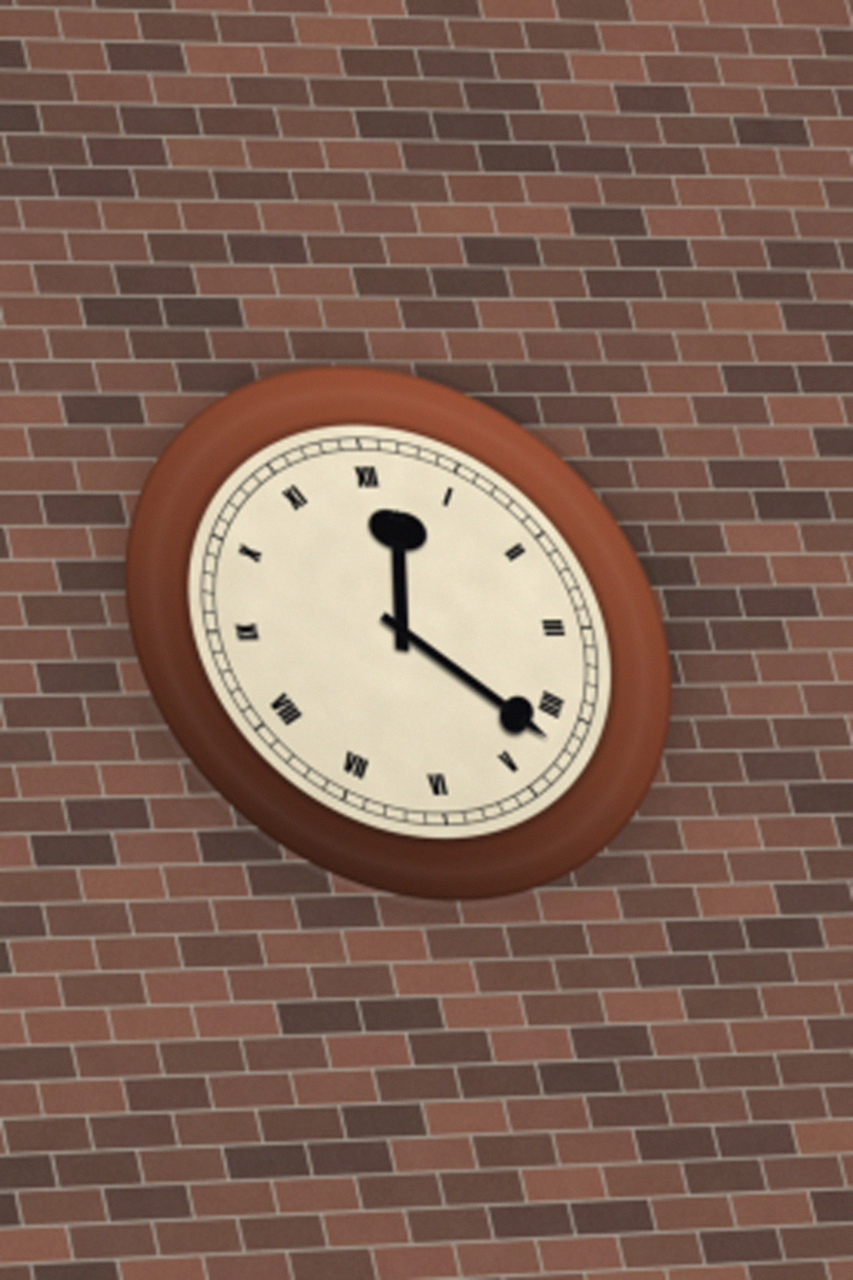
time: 12:22
